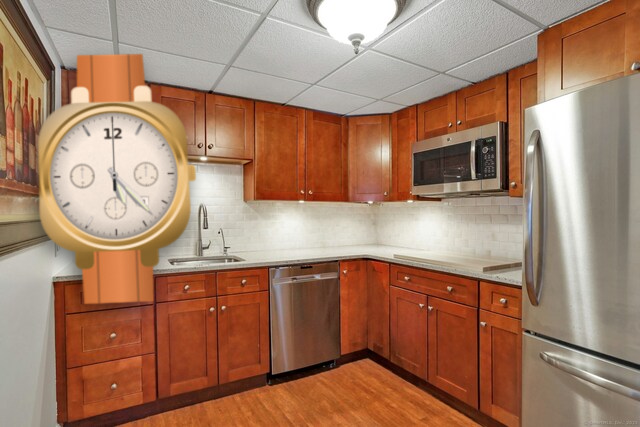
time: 5:23
